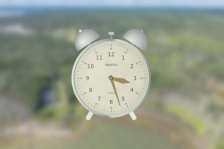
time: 3:27
